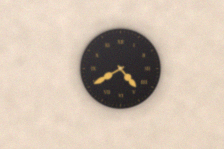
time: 4:40
